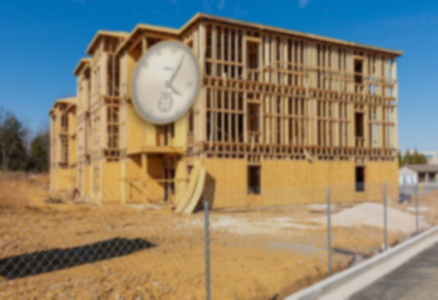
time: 4:04
